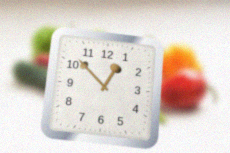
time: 12:52
